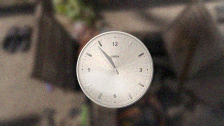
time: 10:54
